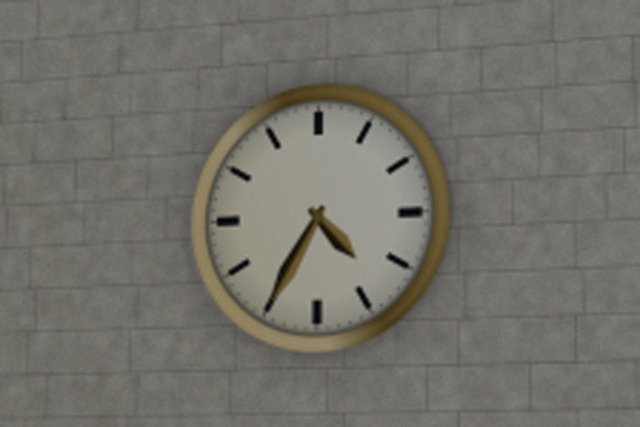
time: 4:35
